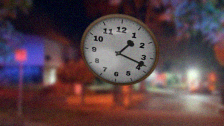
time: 1:18
